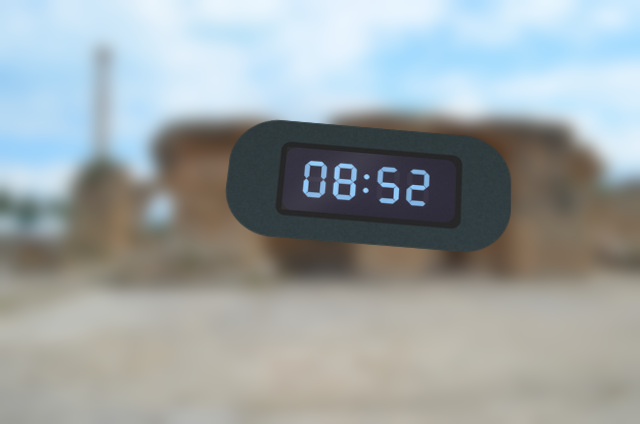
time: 8:52
